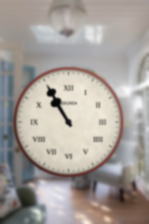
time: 10:55
